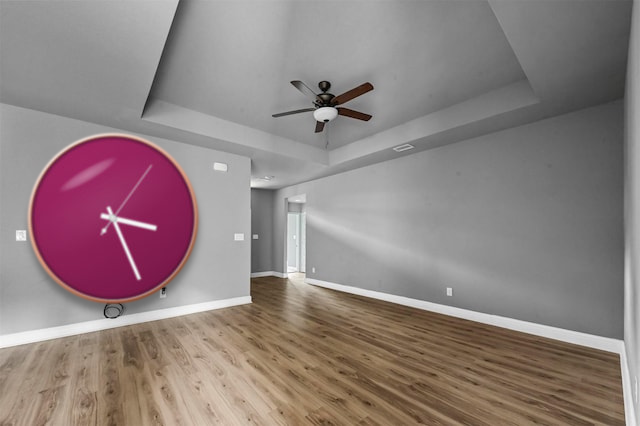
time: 3:26:06
